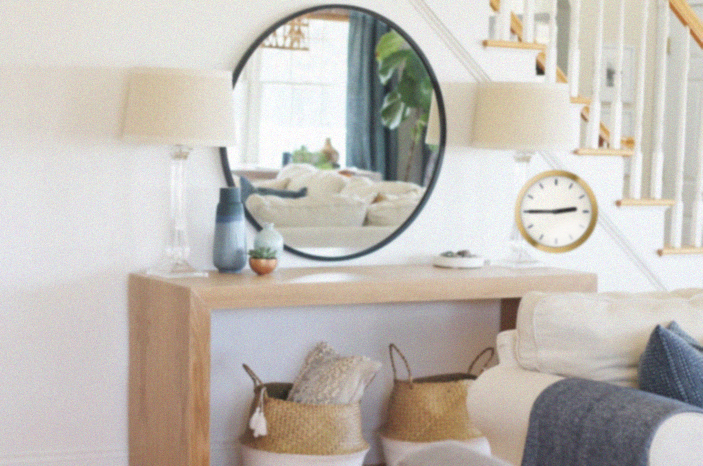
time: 2:45
